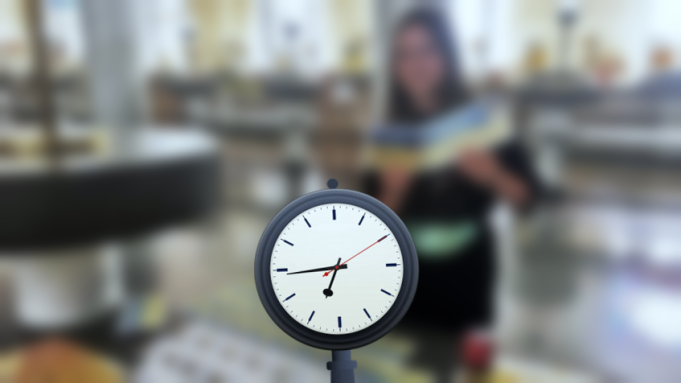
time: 6:44:10
